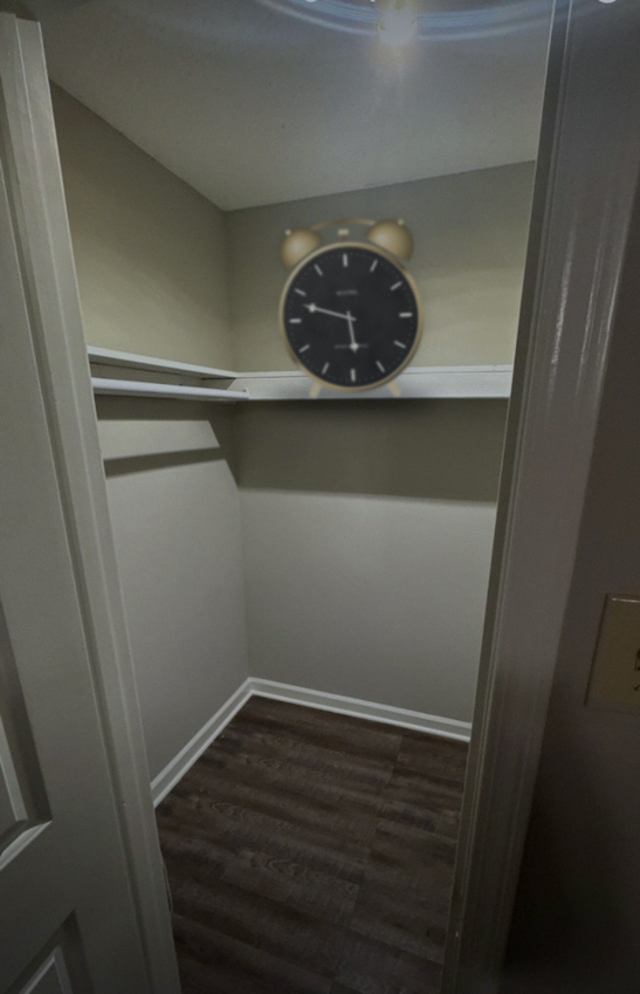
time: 5:48
